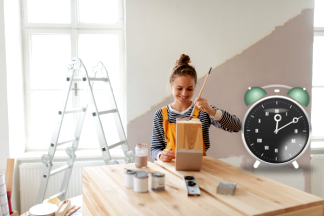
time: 12:10
